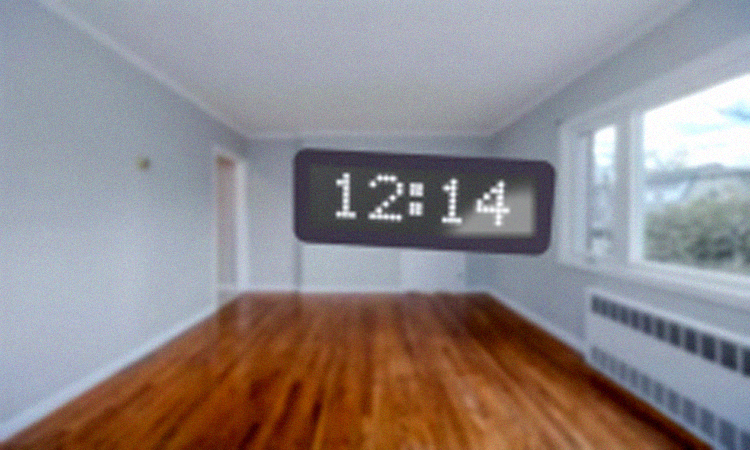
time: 12:14
